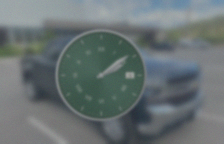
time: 2:09
